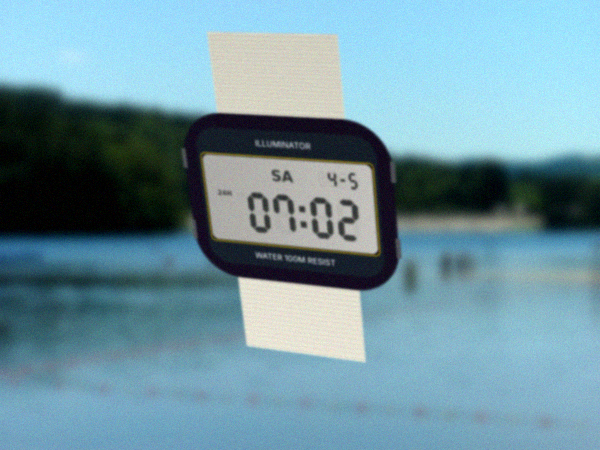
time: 7:02
